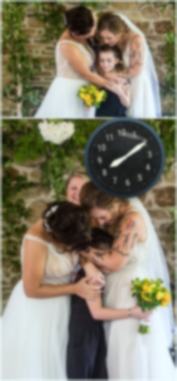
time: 8:10
